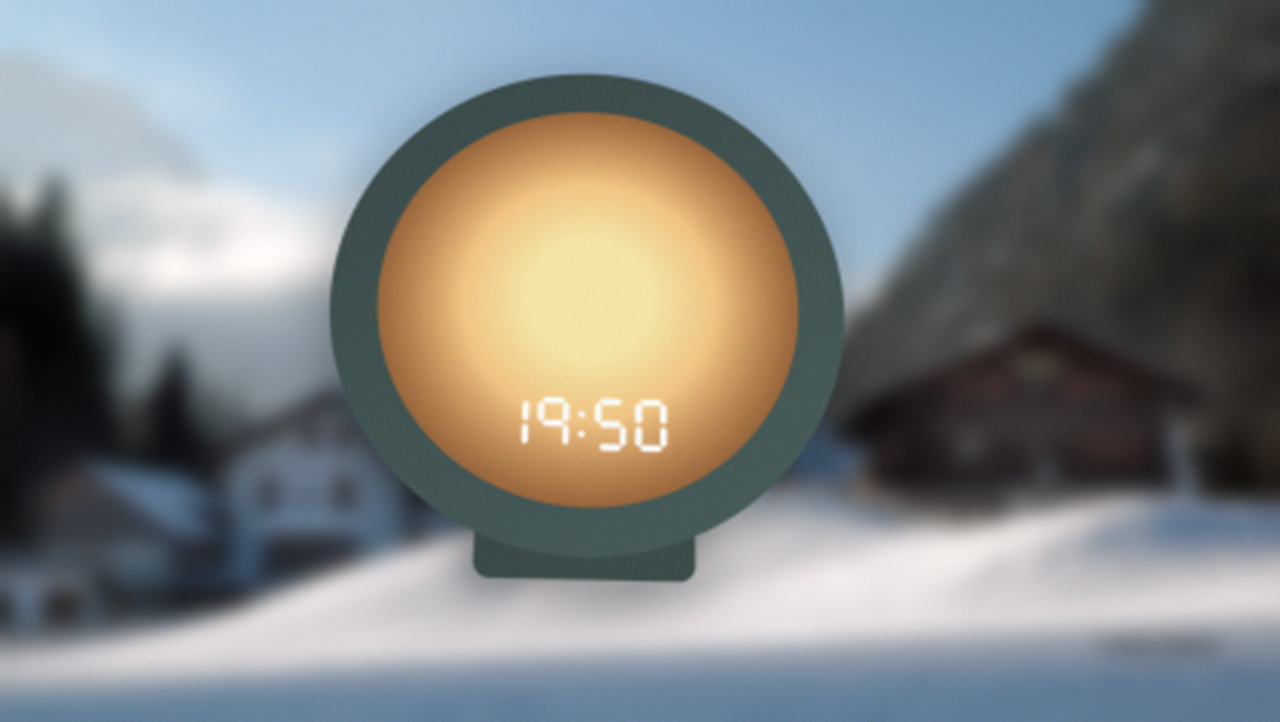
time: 19:50
